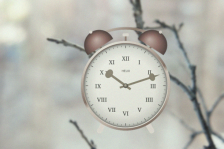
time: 10:12
